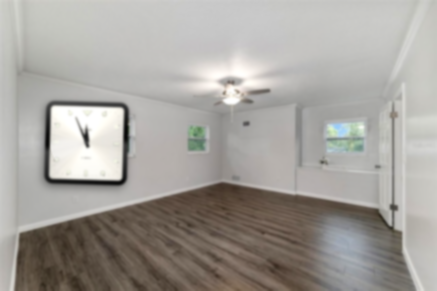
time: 11:56
